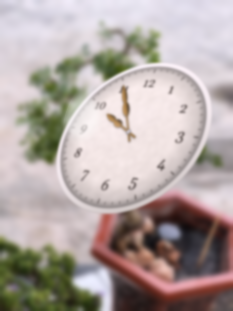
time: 9:55
